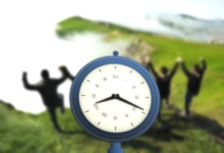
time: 8:19
